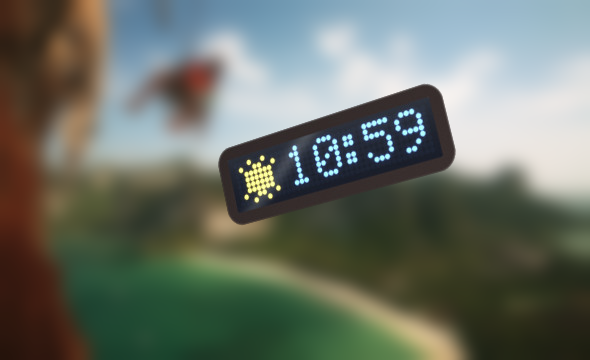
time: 10:59
